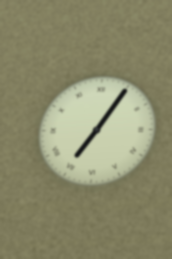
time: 7:05
